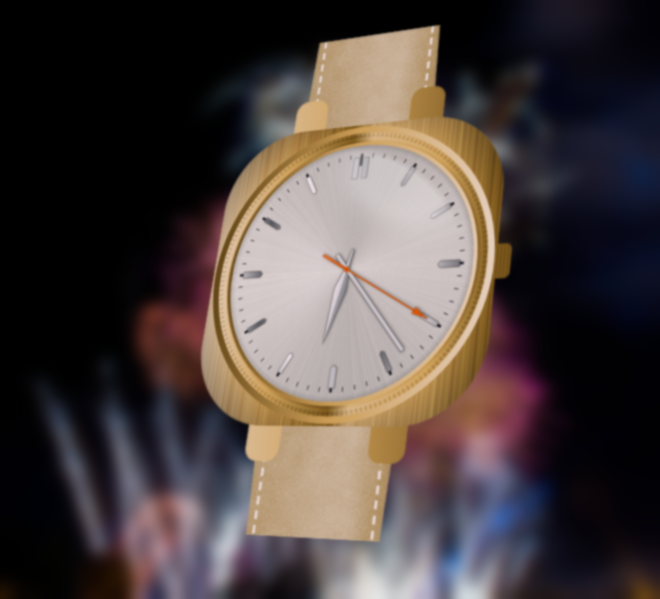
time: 6:23:20
